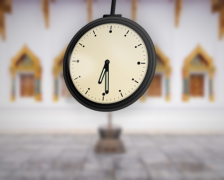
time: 6:29
